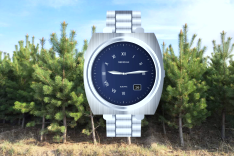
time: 9:14
